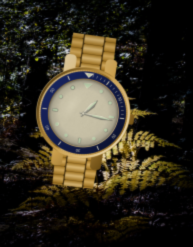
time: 1:16
